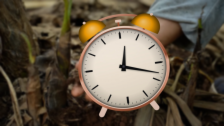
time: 12:18
